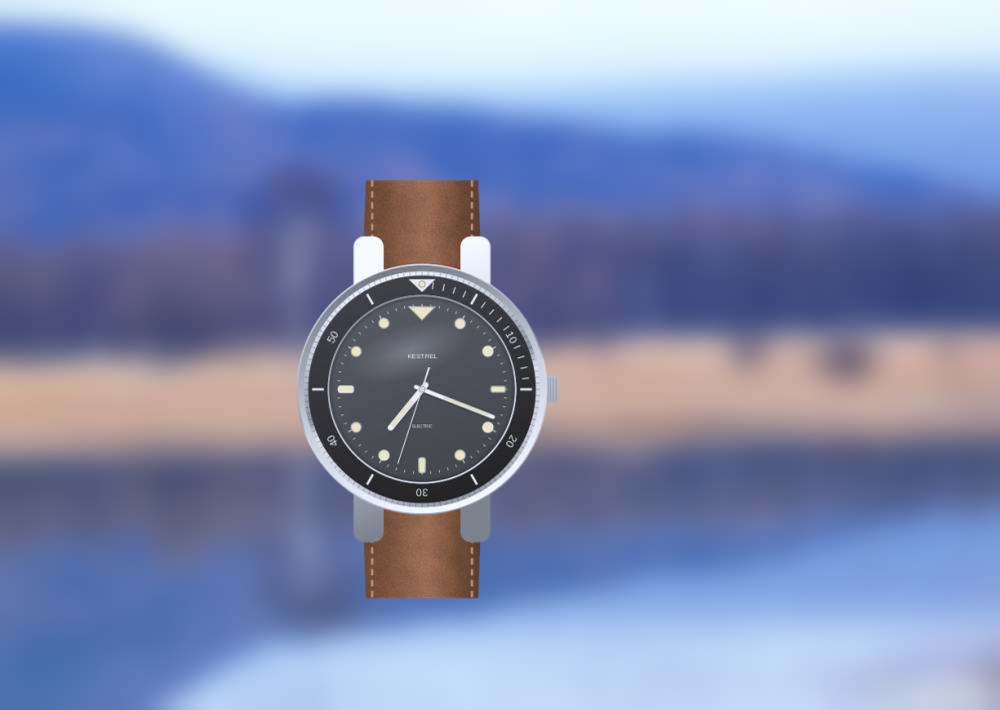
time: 7:18:33
